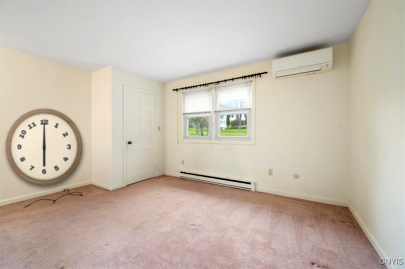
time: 6:00
